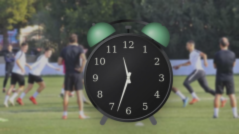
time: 11:33
